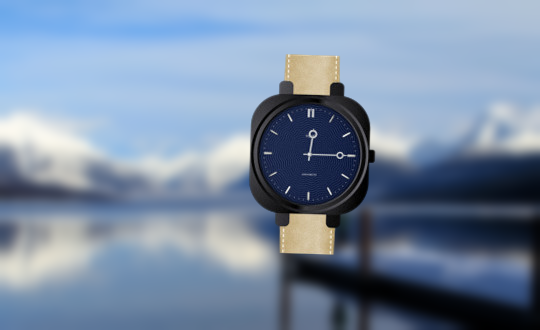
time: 12:15
